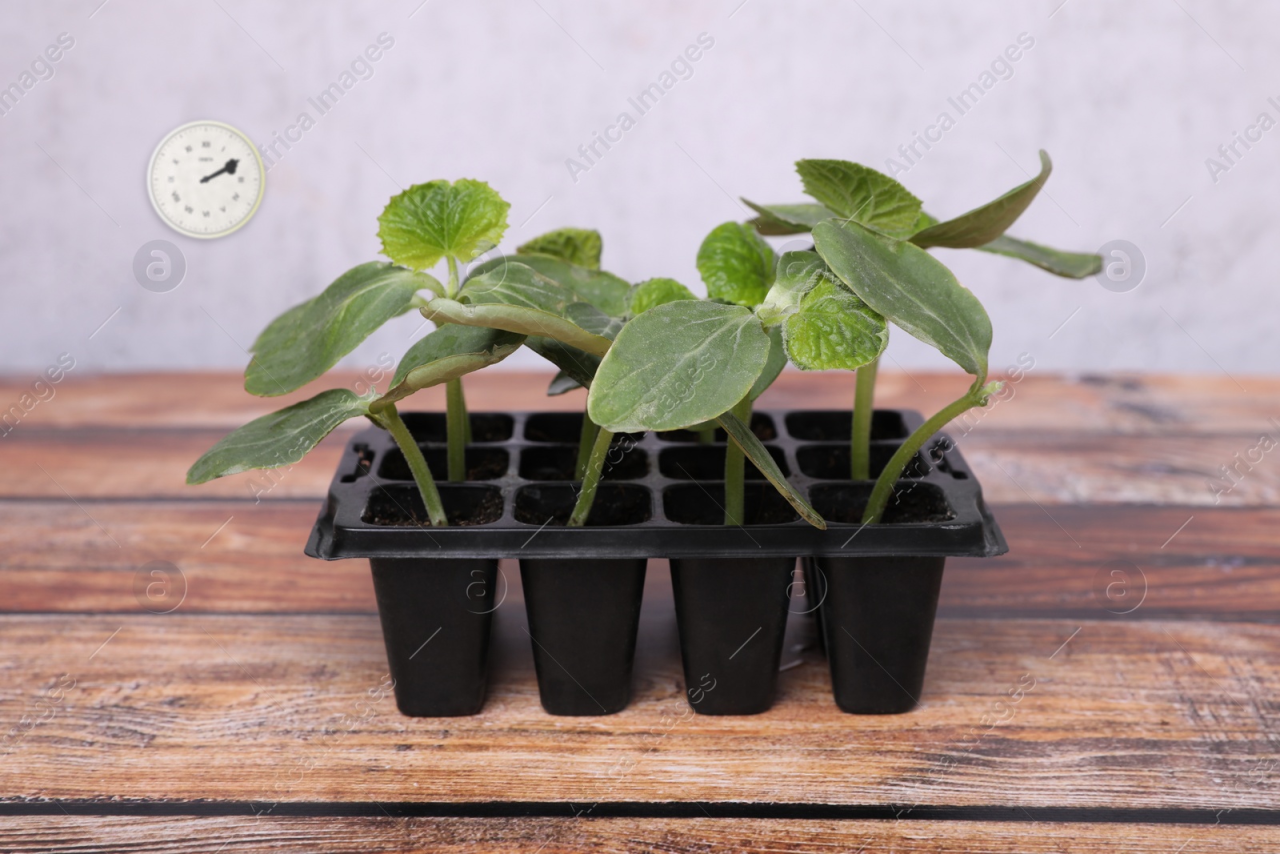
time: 2:10
